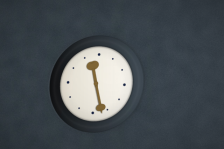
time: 11:27
